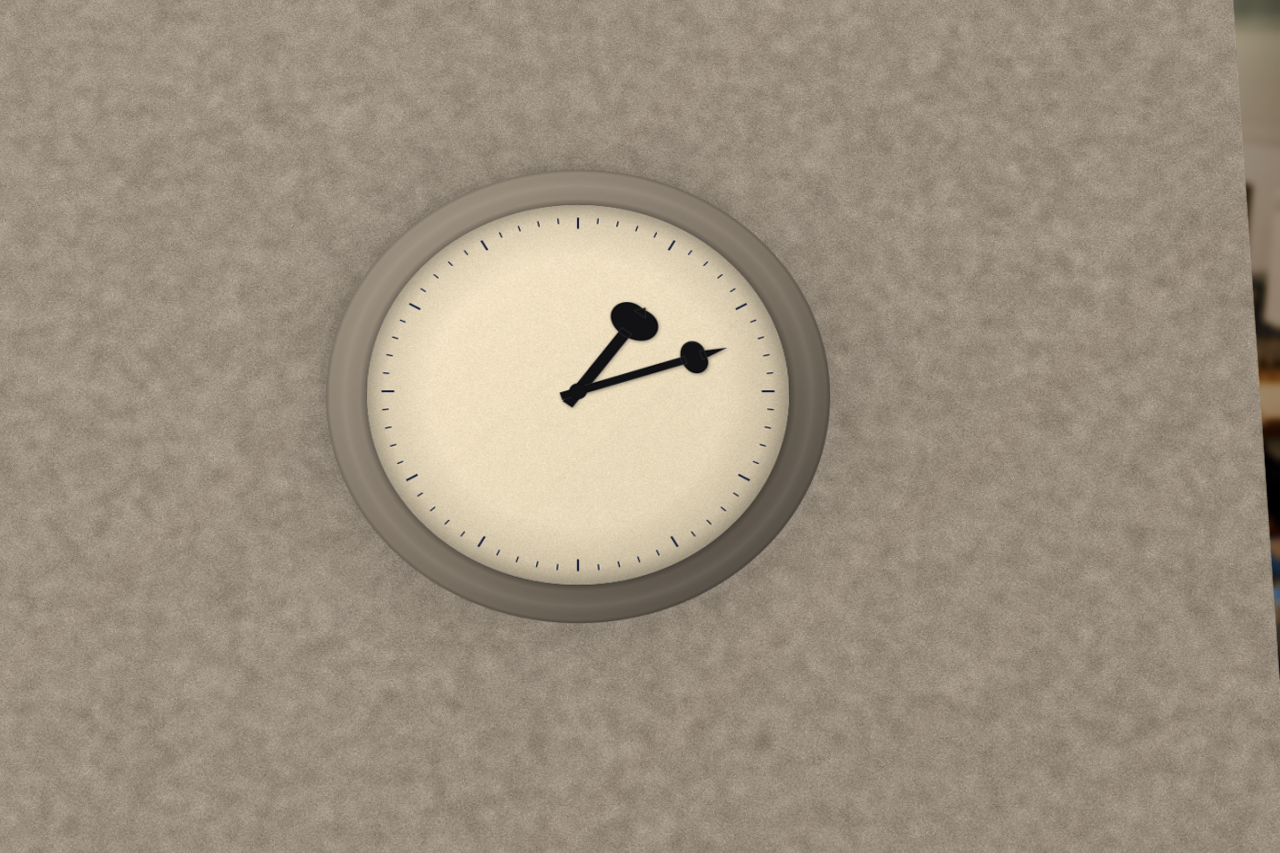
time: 1:12
